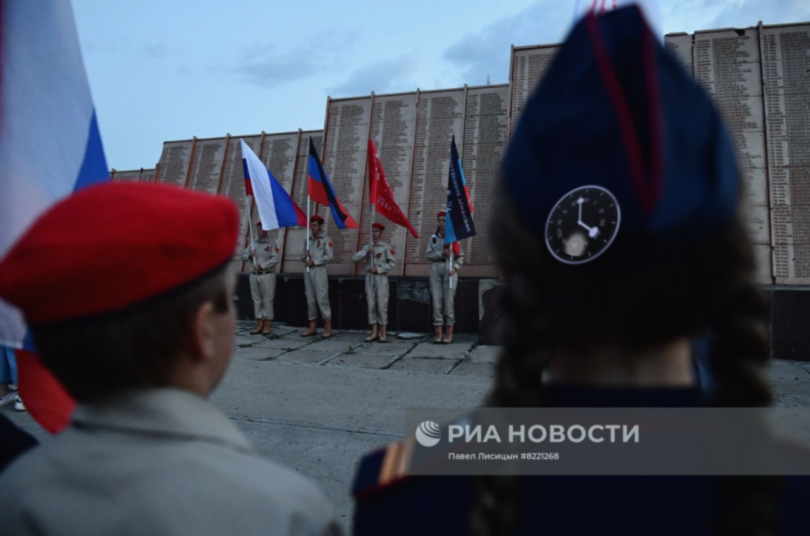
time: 3:58
